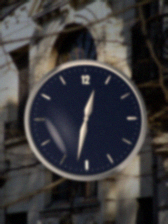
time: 12:32
